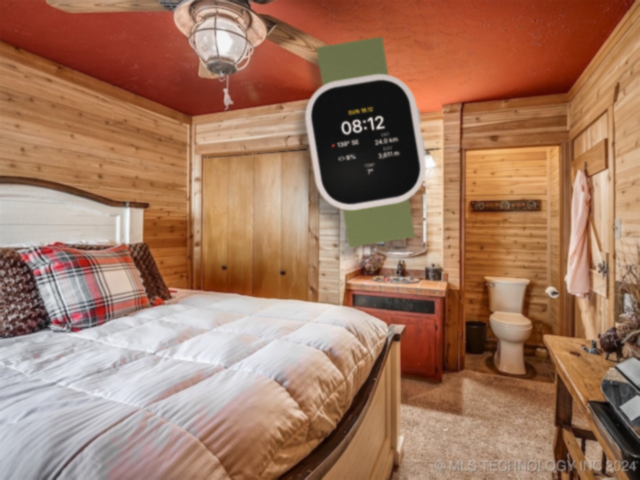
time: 8:12
